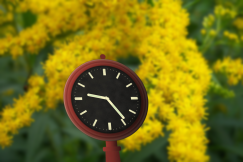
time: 9:24
